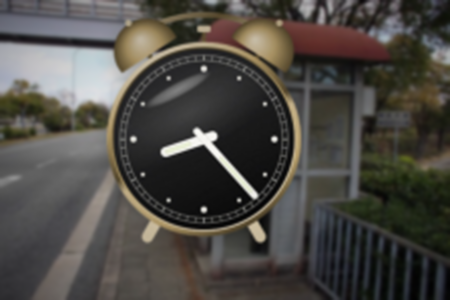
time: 8:23
